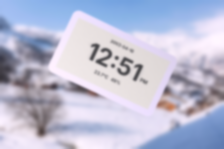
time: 12:51
